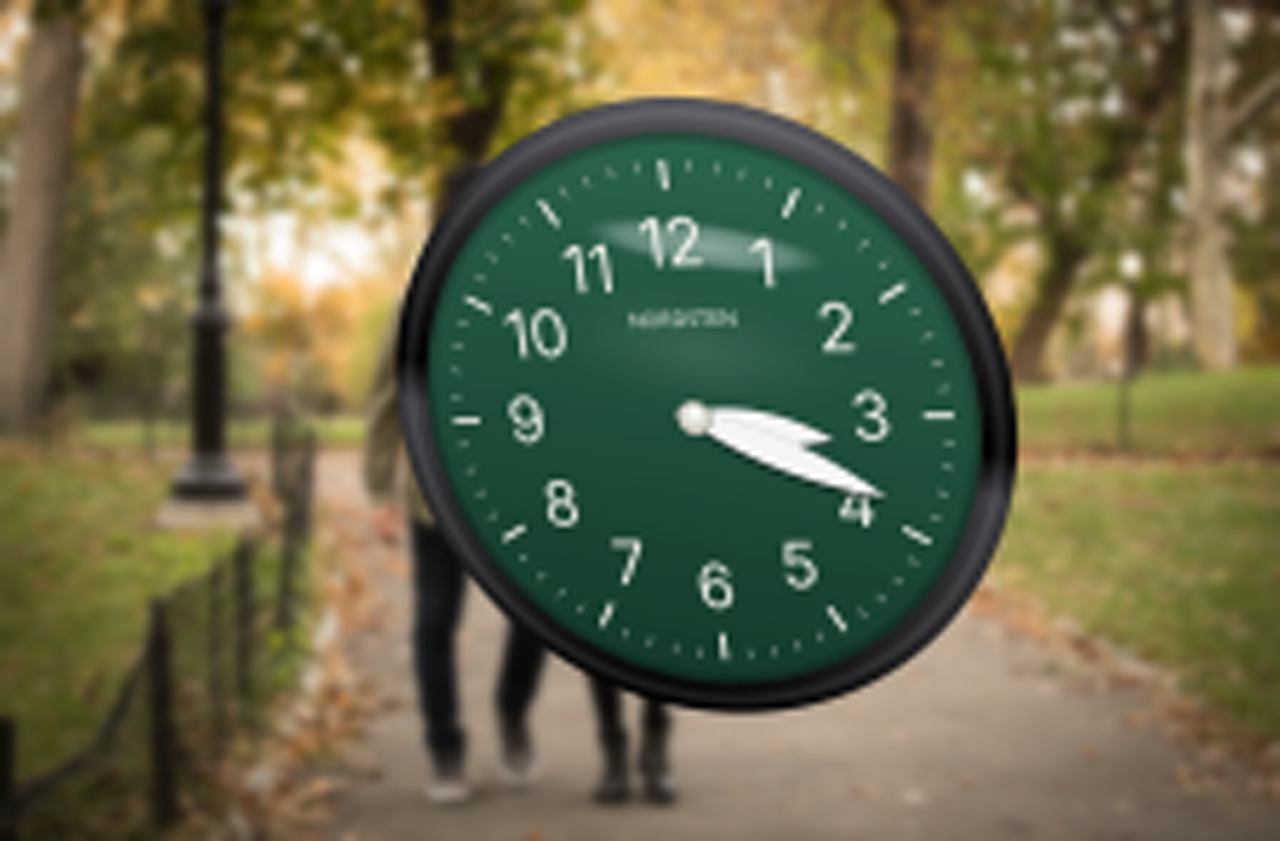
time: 3:19
